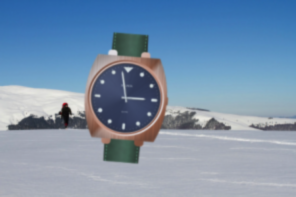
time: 2:58
